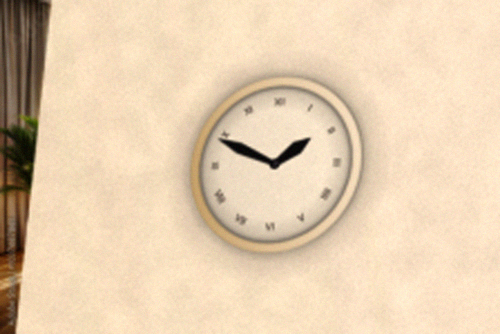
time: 1:49
